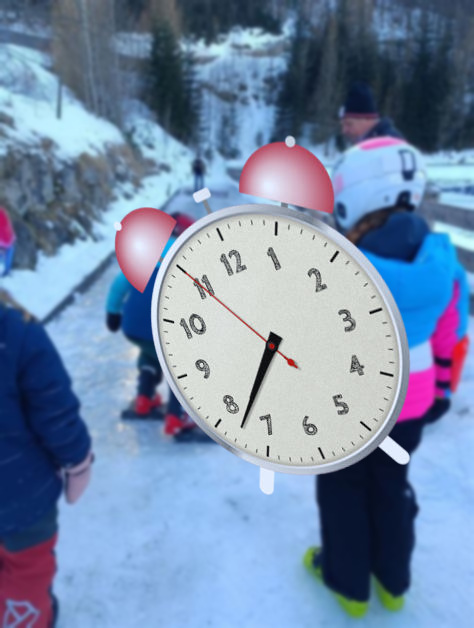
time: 7:37:55
